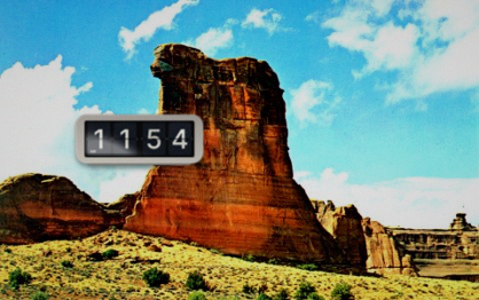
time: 11:54
